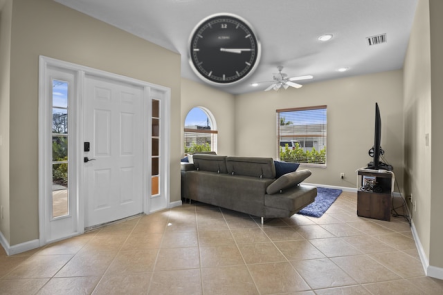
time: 3:15
